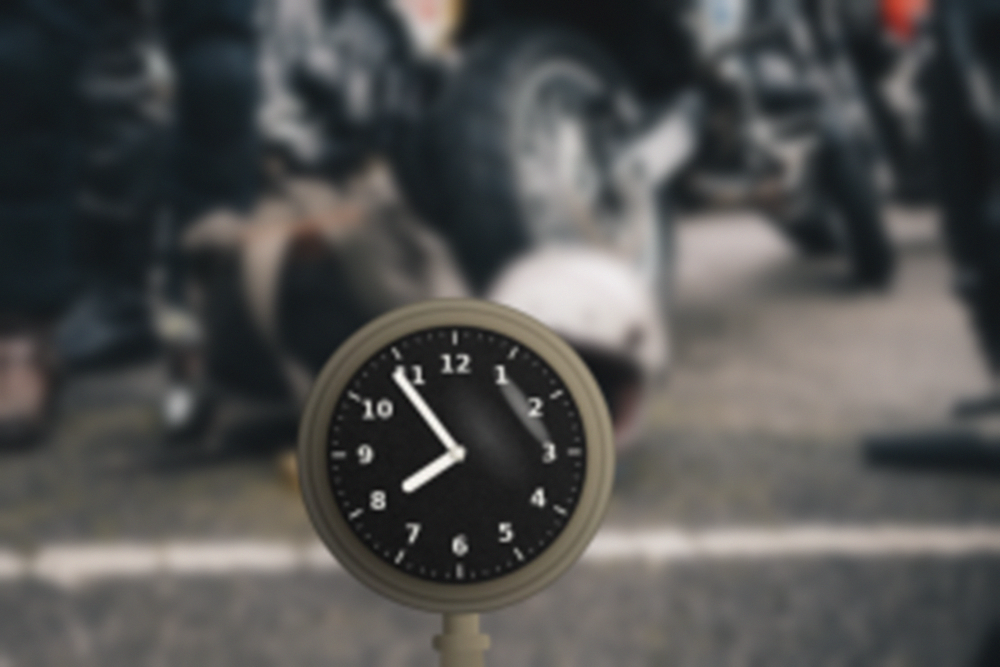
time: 7:54
